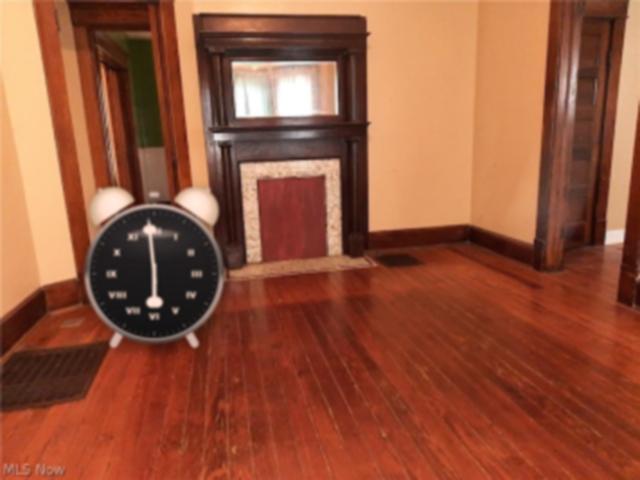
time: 5:59
